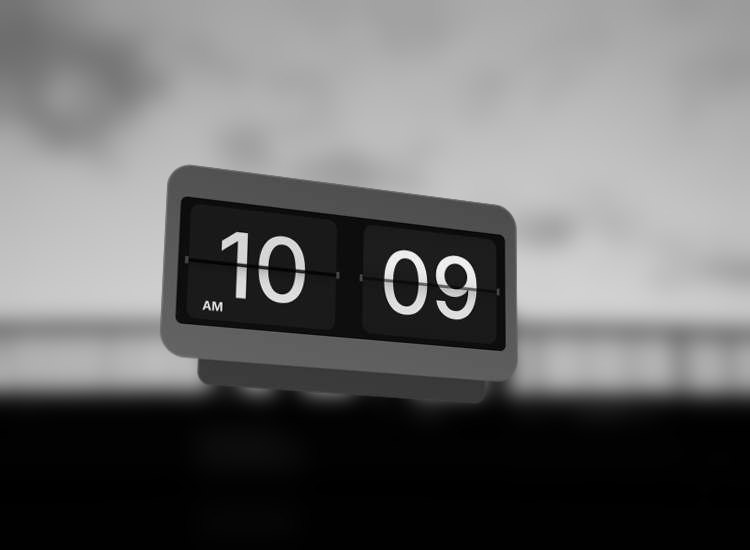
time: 10:09
